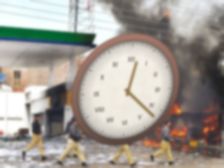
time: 12:22
